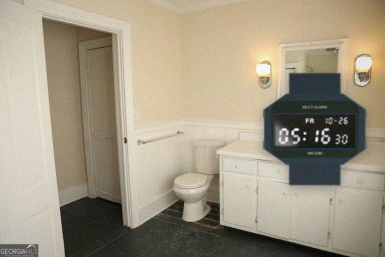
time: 5:16:30
